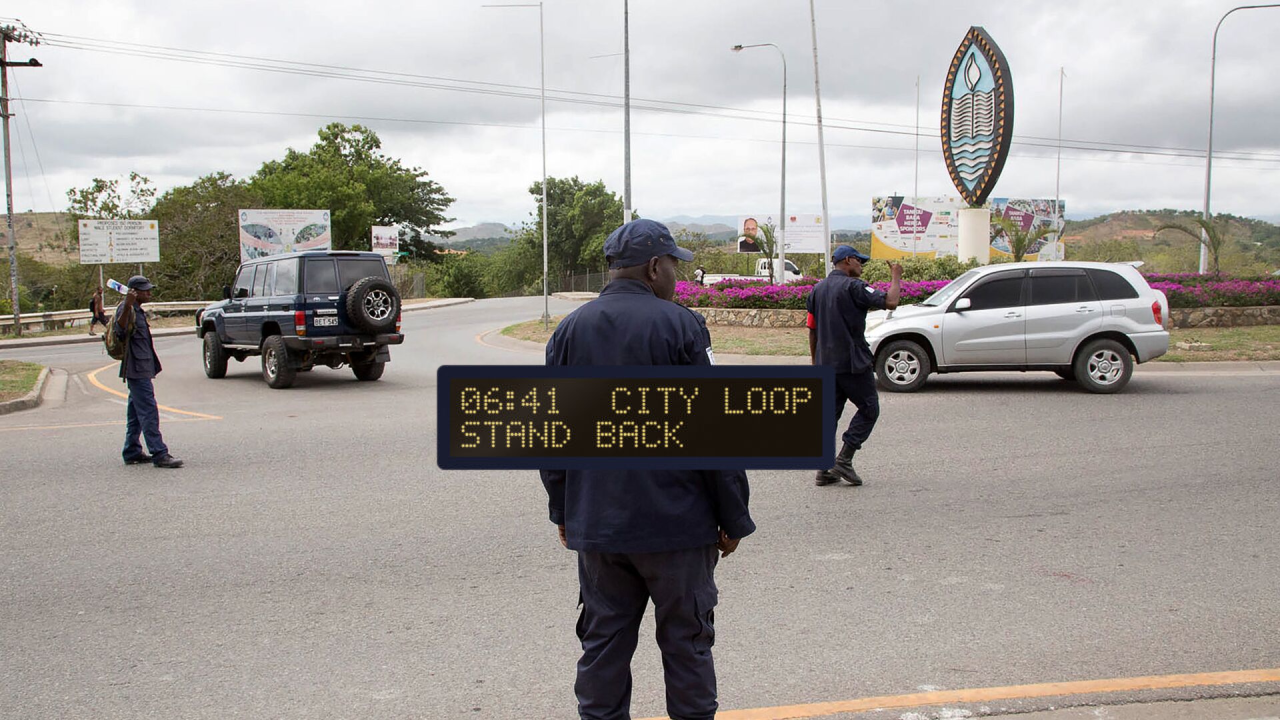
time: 6:41
